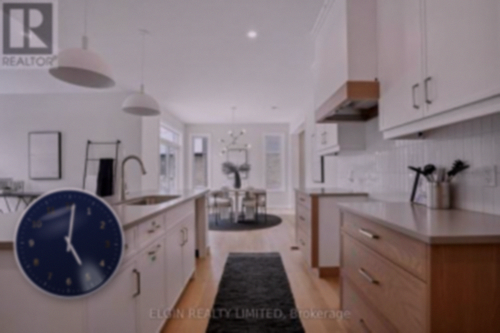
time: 5:01
